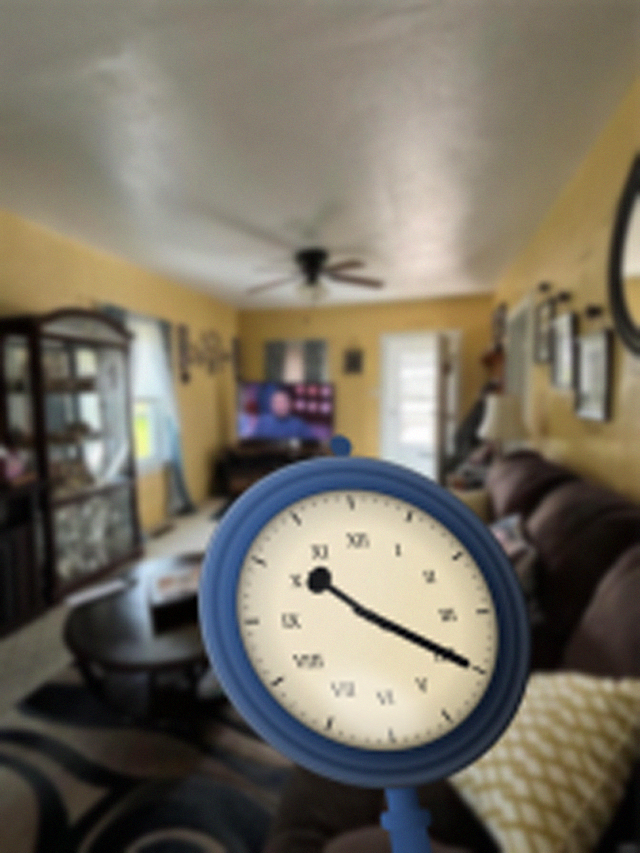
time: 10:20
